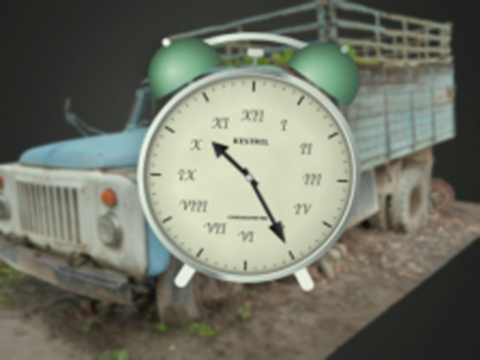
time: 10:25
